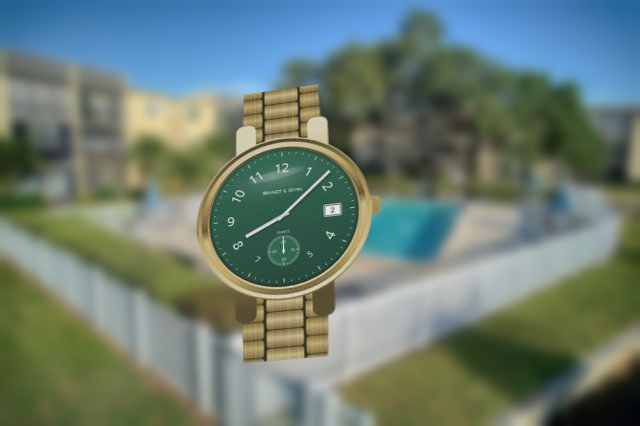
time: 8:08
